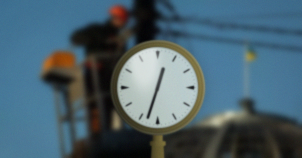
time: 12:33
